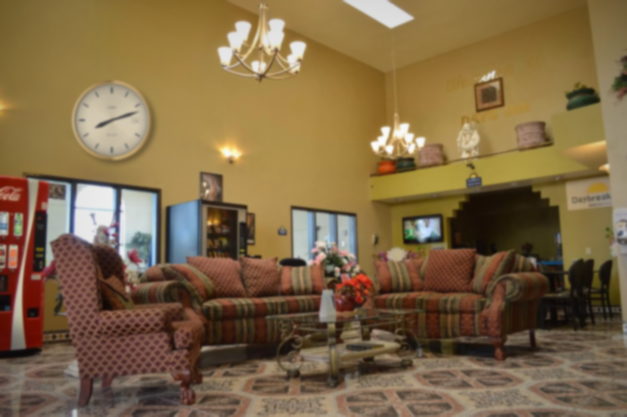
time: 8:12
